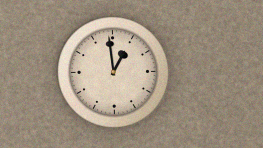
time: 12:59
